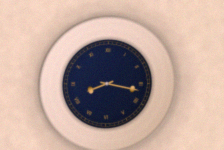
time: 8:17
